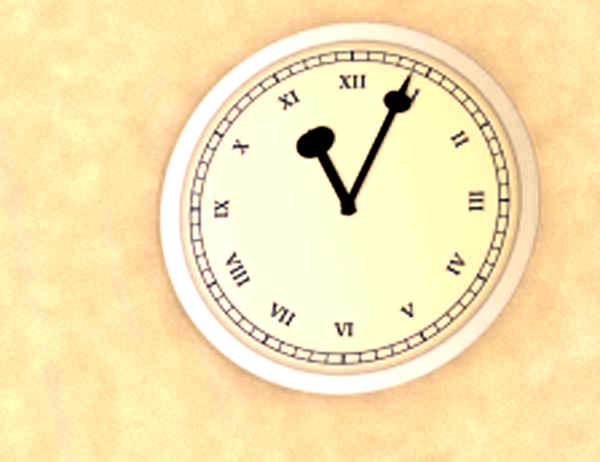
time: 11:04
